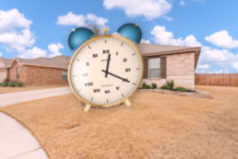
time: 12:20
